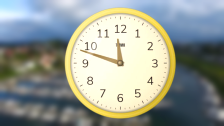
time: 11:48
